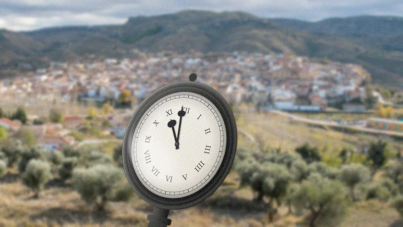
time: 10:59
